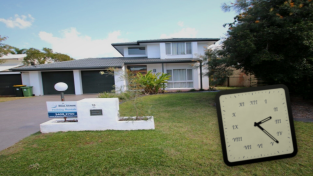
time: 2:23
